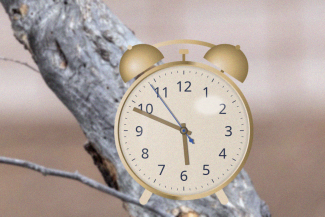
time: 5:48:54
